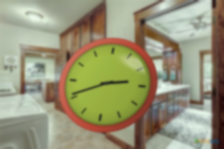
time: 2:41
